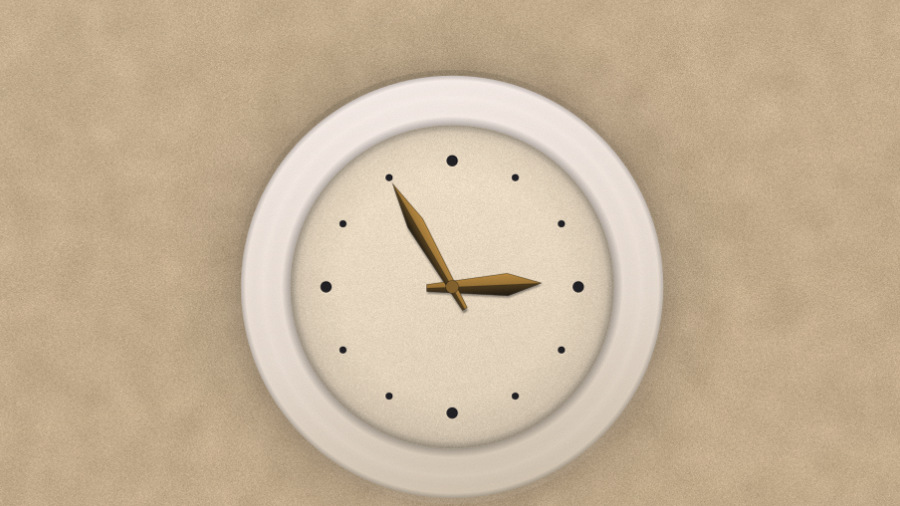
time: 2:55
